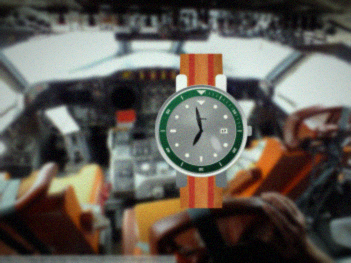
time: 6:58
